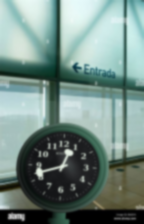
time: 12:42
